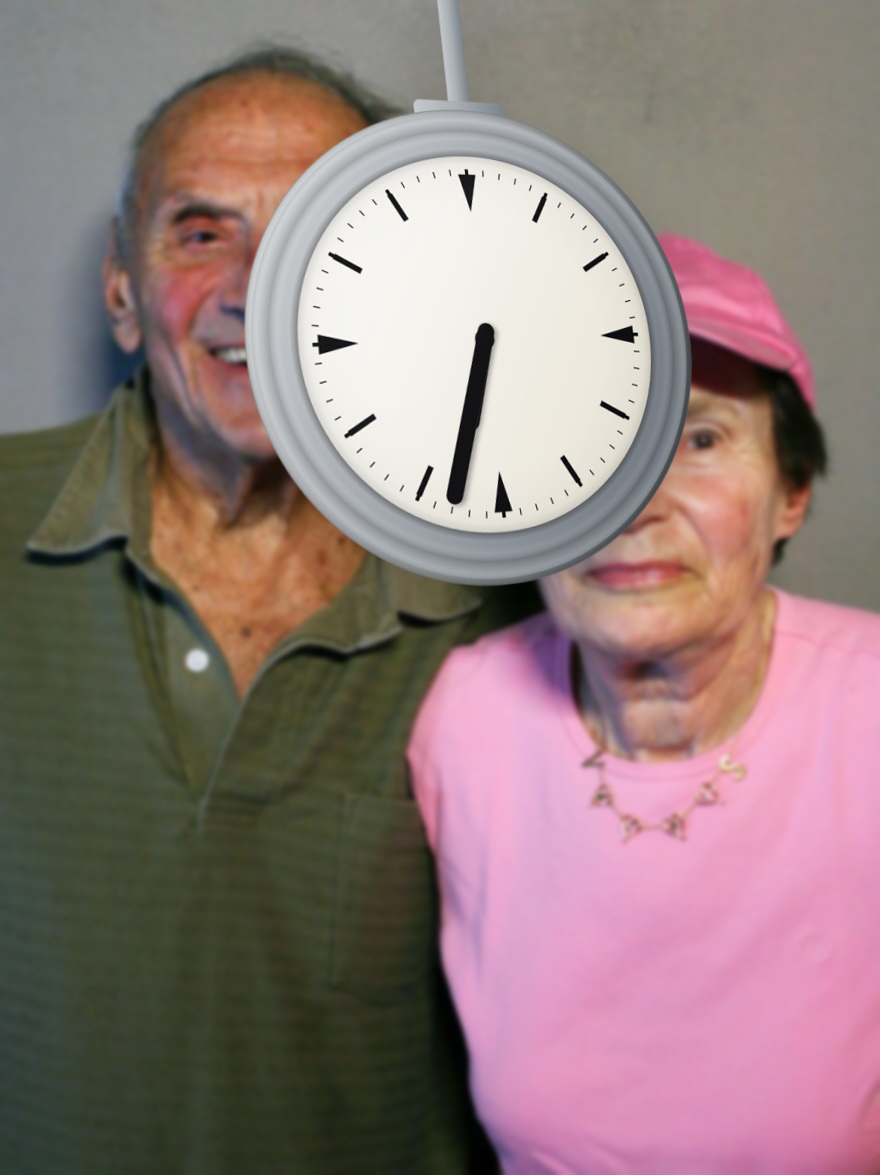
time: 6:33
